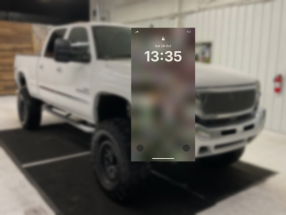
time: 13:35
